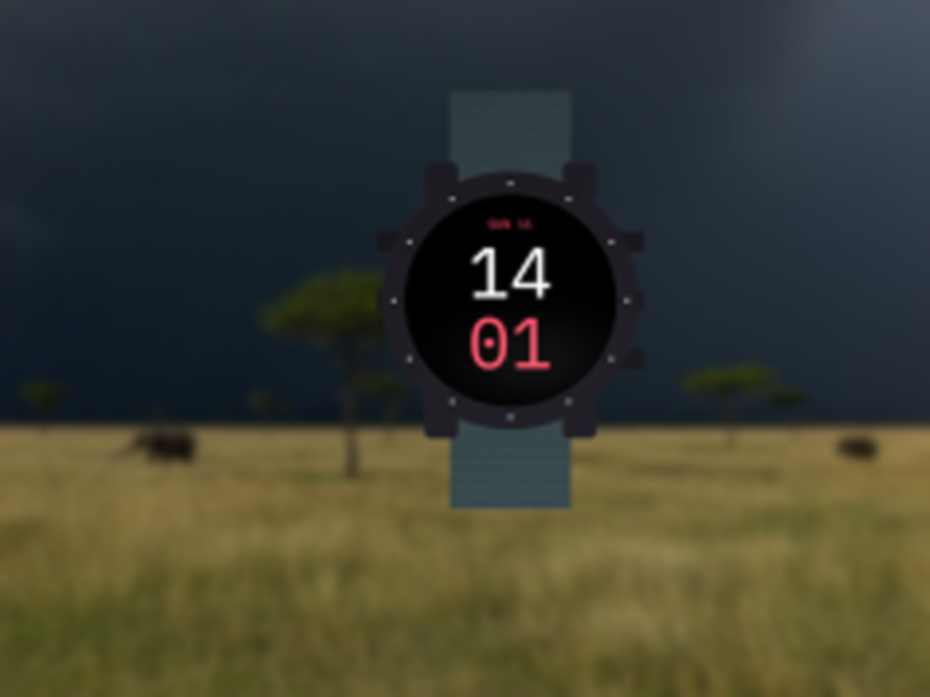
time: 14:01
